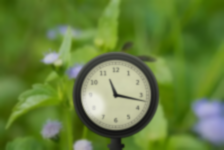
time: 11:17
